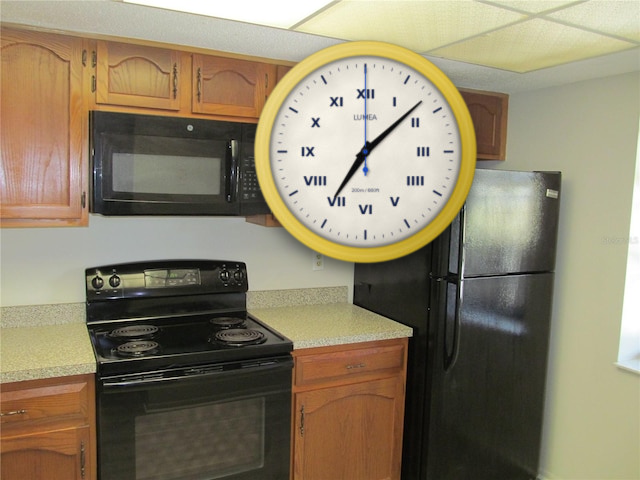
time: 7:08:00
